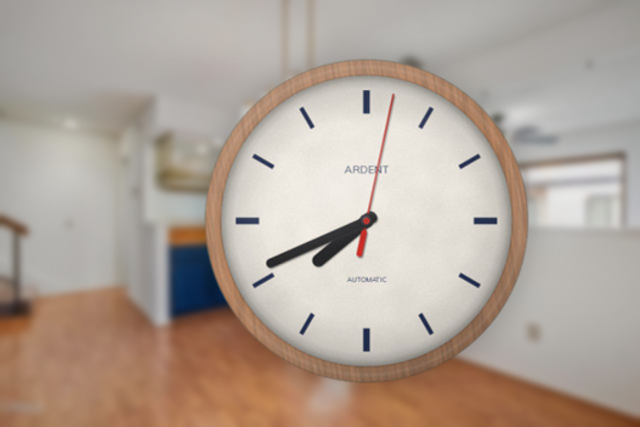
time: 7:41:02
